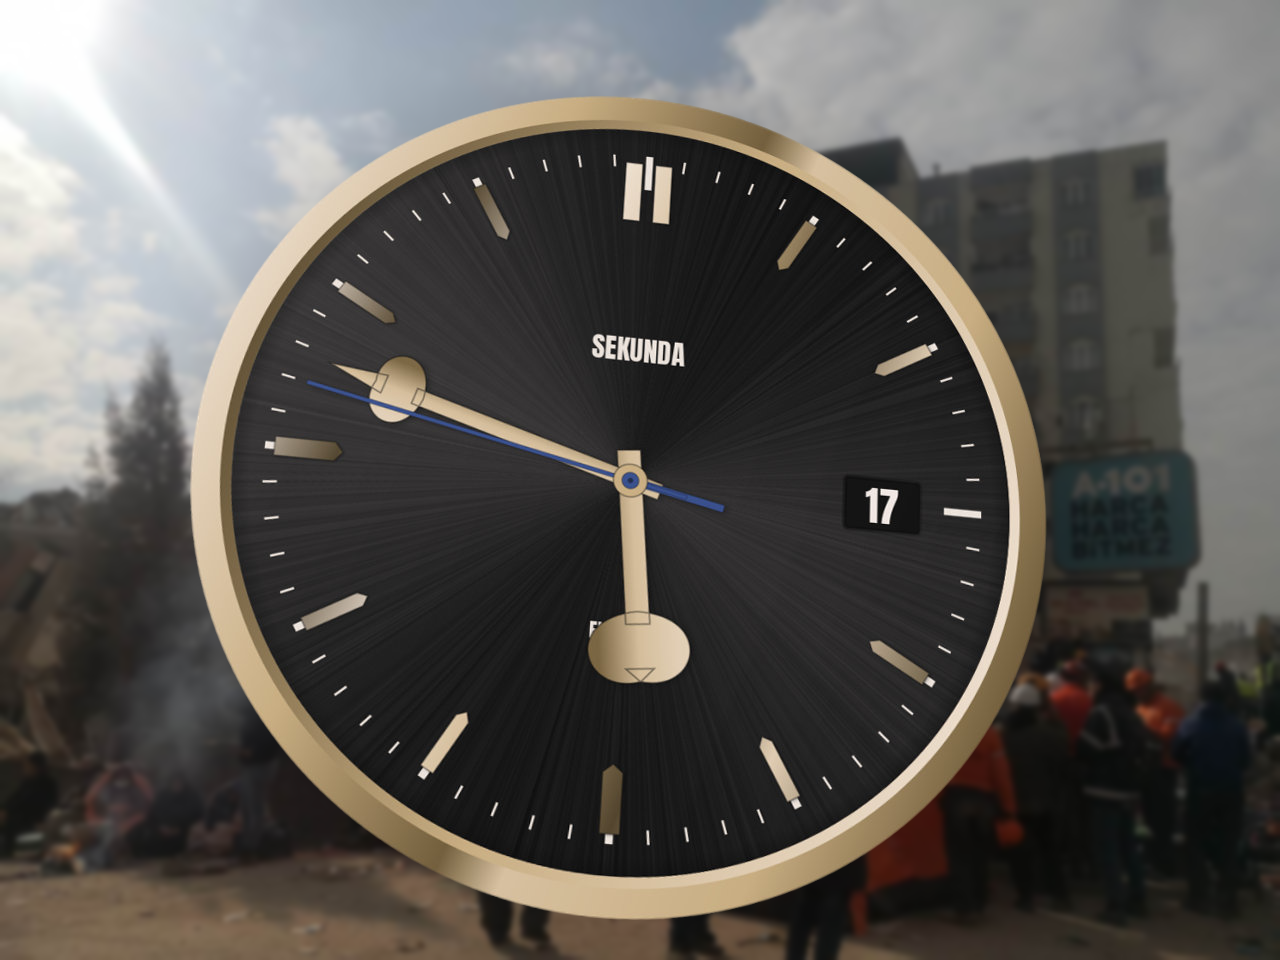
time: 5:47:47
